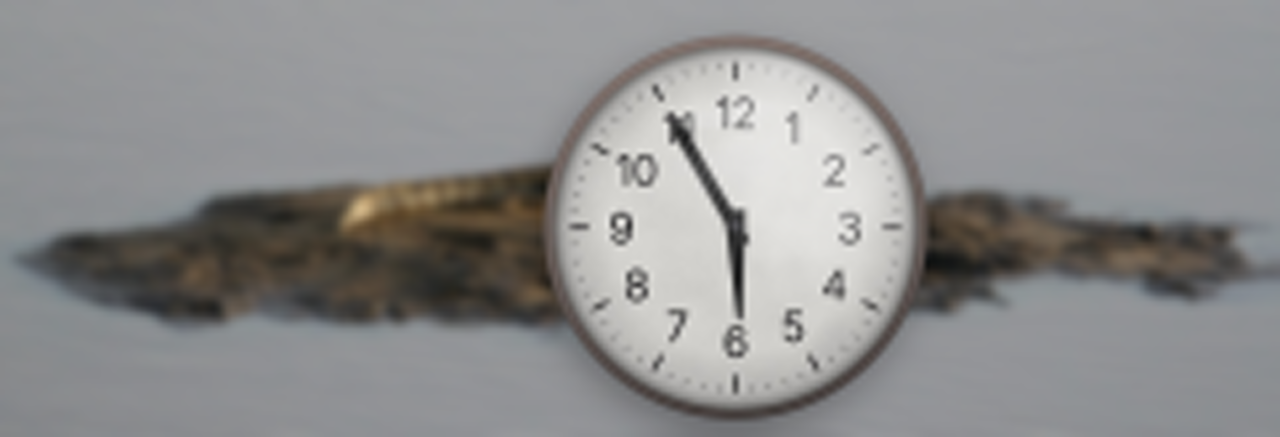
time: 5:55
